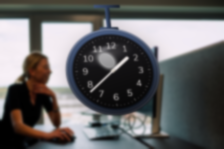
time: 1:38
